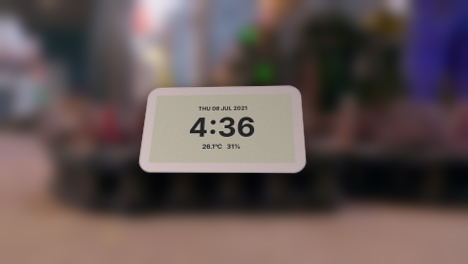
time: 4:36
